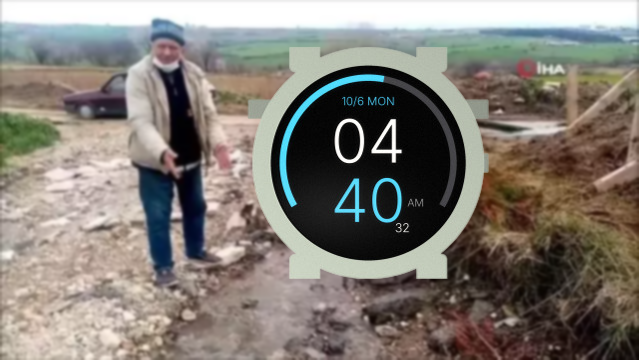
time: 4:40:32
